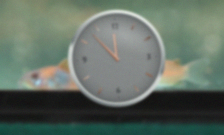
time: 11:53
